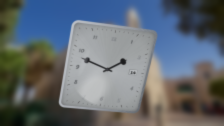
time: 1:48
